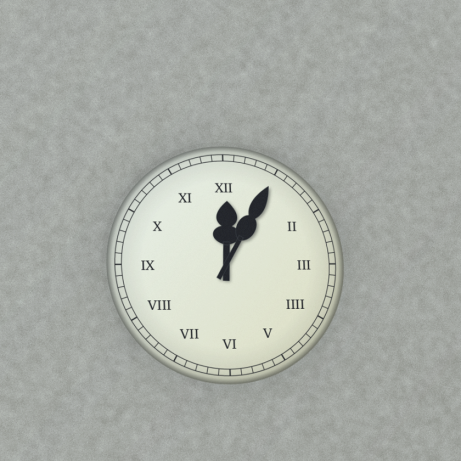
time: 12:05
